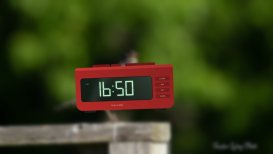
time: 16:50
